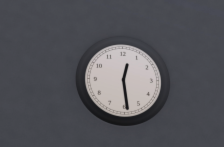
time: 12:29
